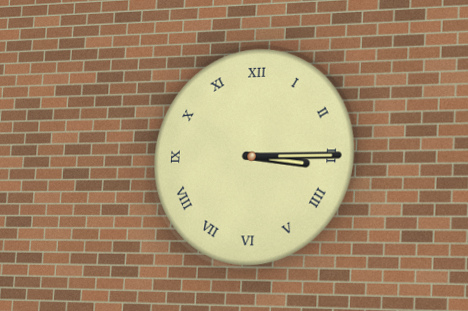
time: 3:15
